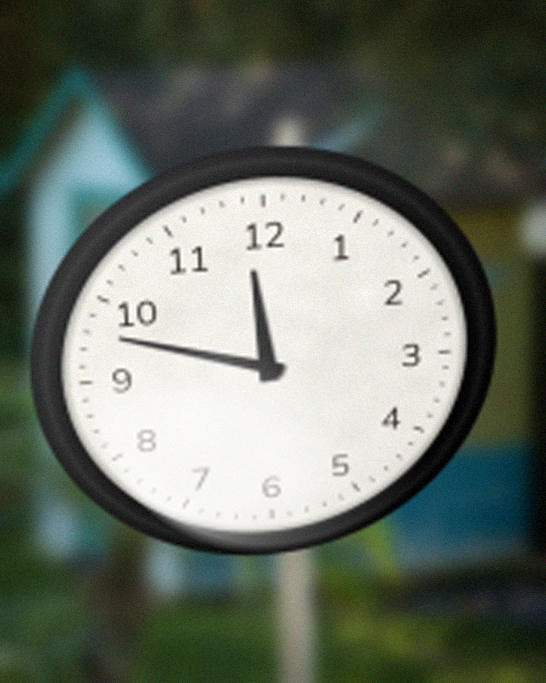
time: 11:48
